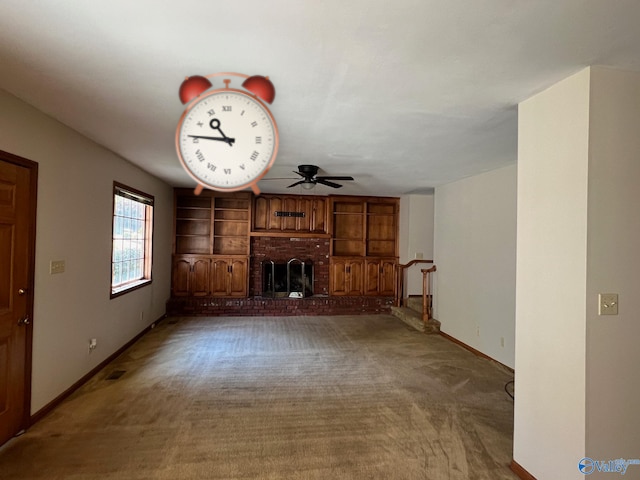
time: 10:46
